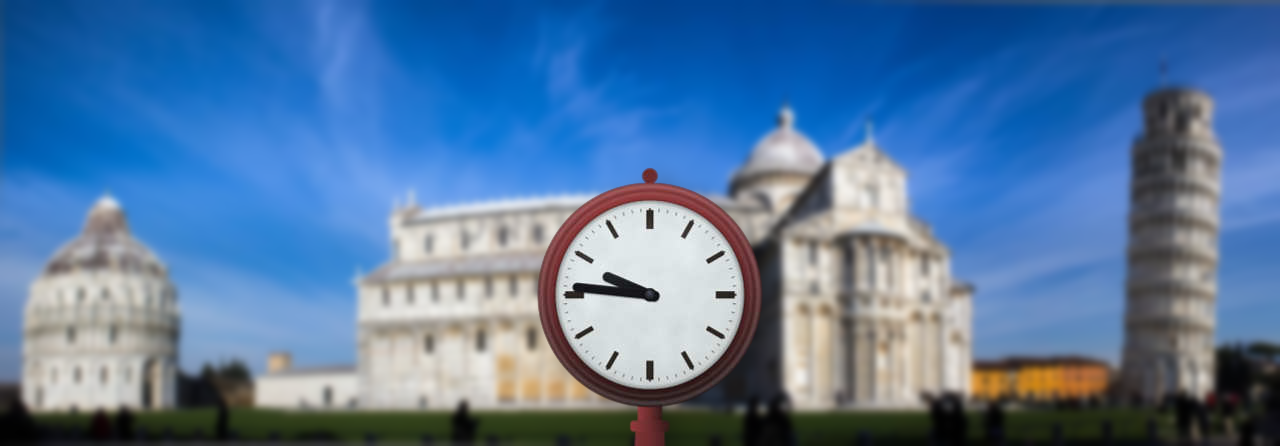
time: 9:46
